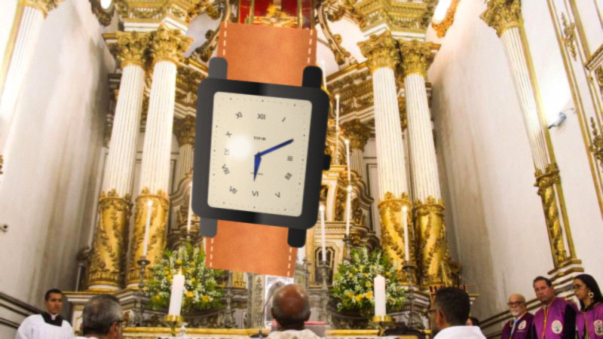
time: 6:10
